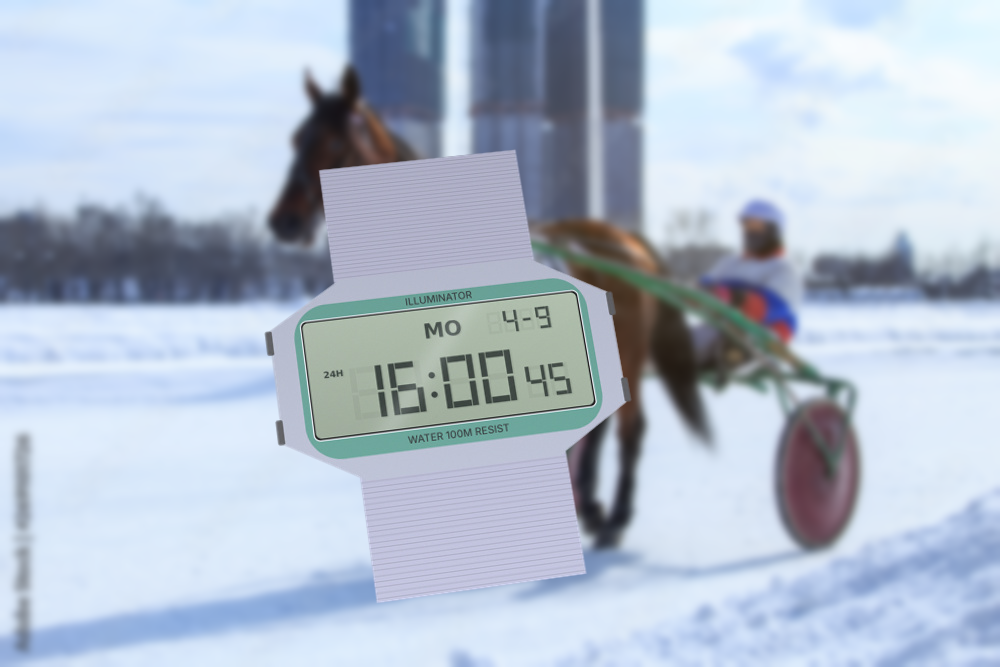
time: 16:00:45
